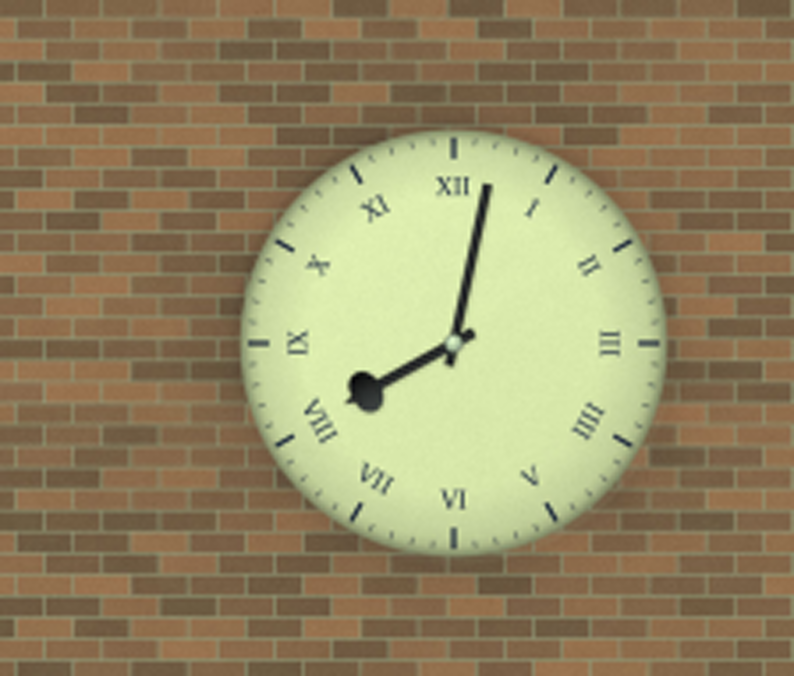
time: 8:02
